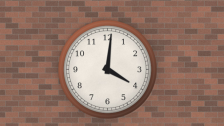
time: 4:01
